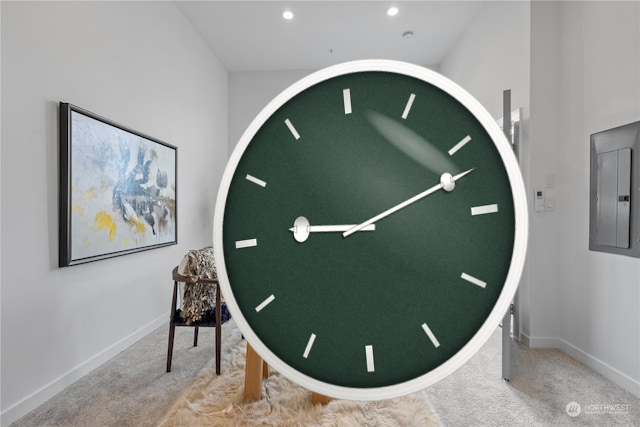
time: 9:12
